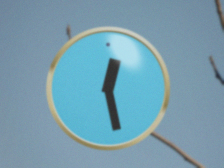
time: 12:28
